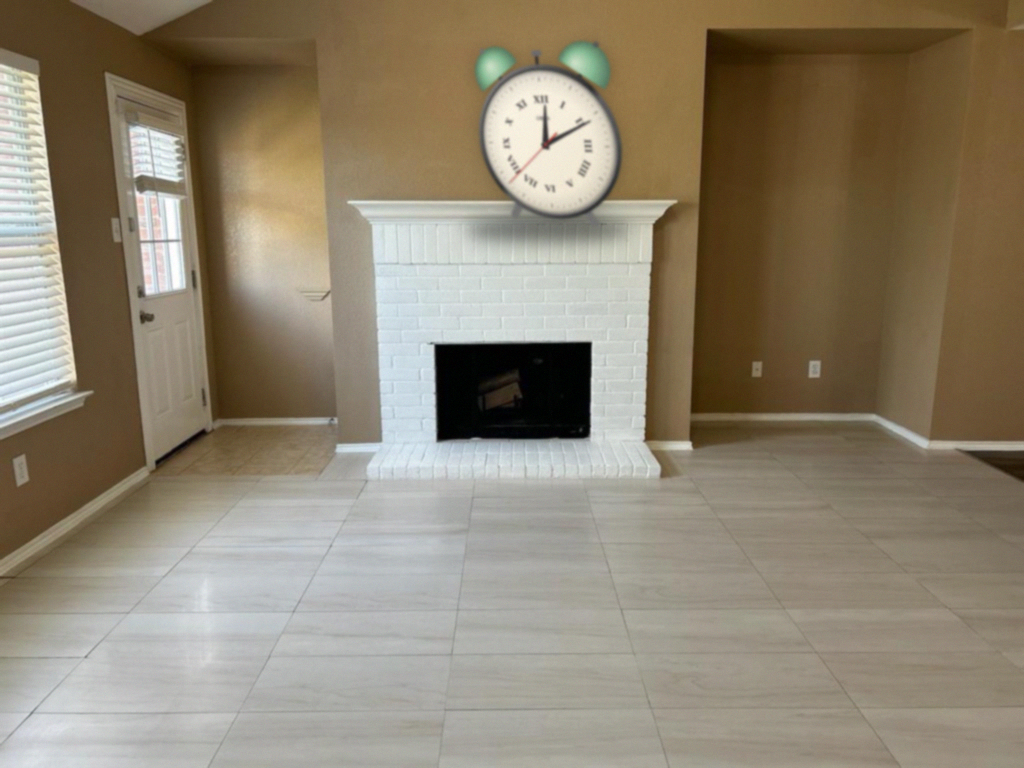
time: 12:10:38
